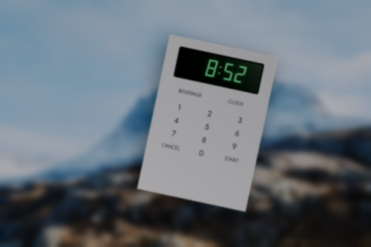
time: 8:52
